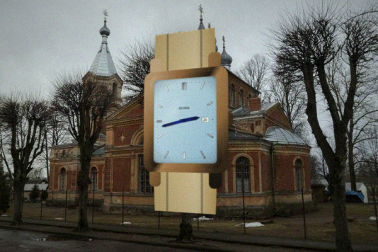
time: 2:43
